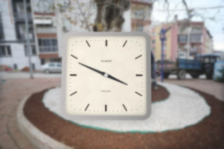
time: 3:49
